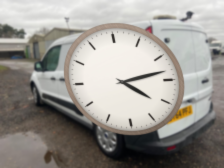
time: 4:13
